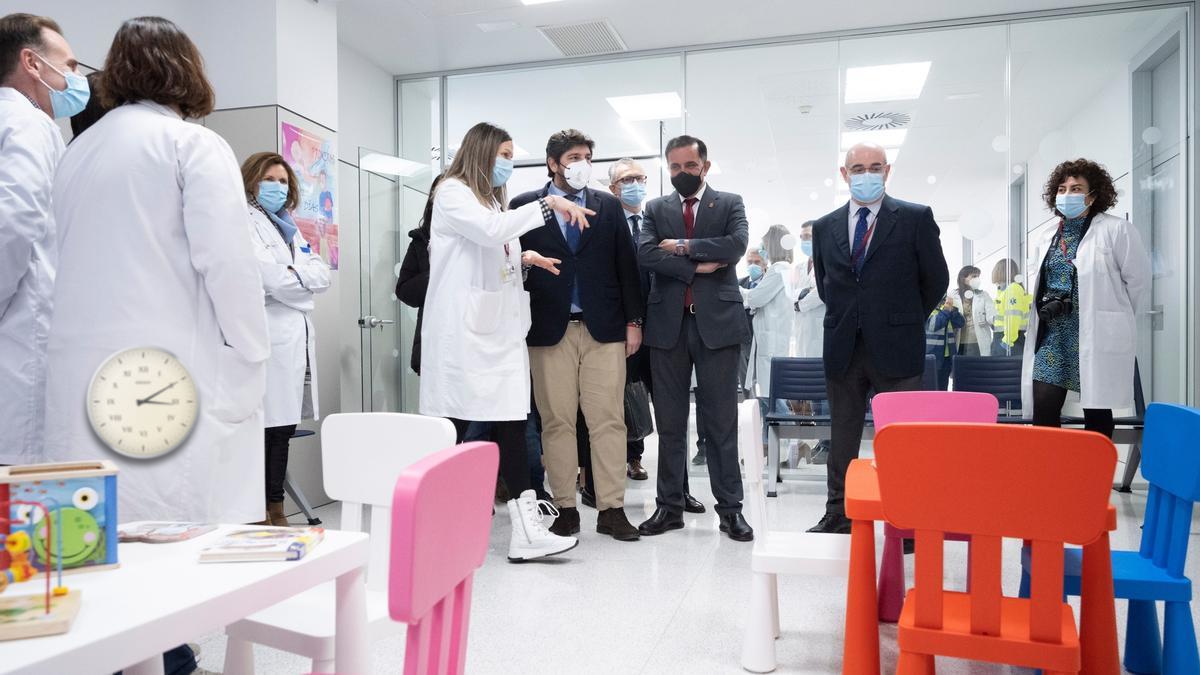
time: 3:10
